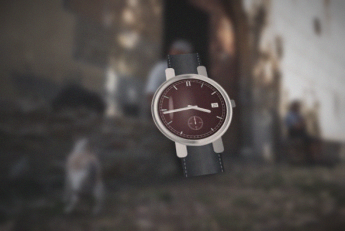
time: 3:44
